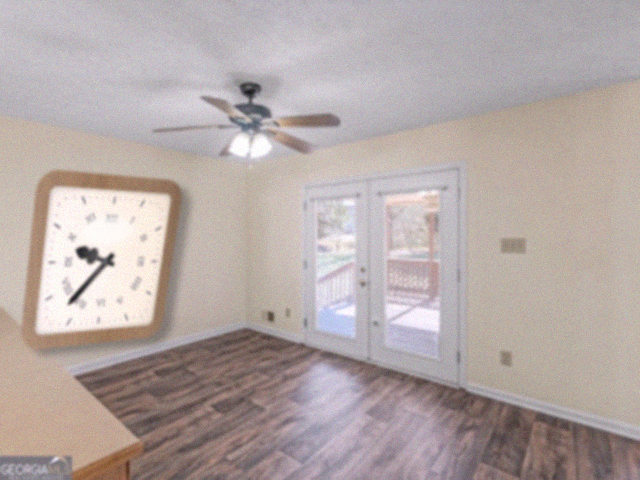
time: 9:37
